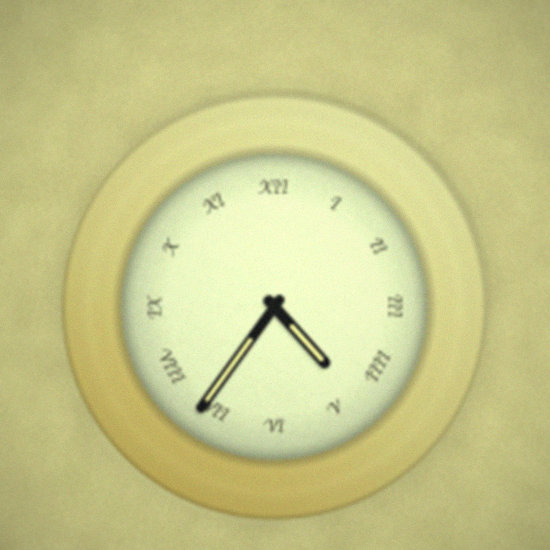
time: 4:36
